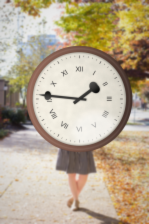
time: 1:46
